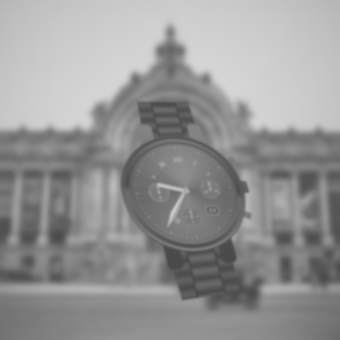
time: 9:36
